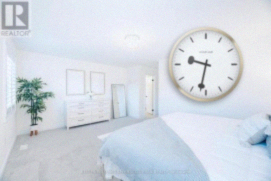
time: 9:32
